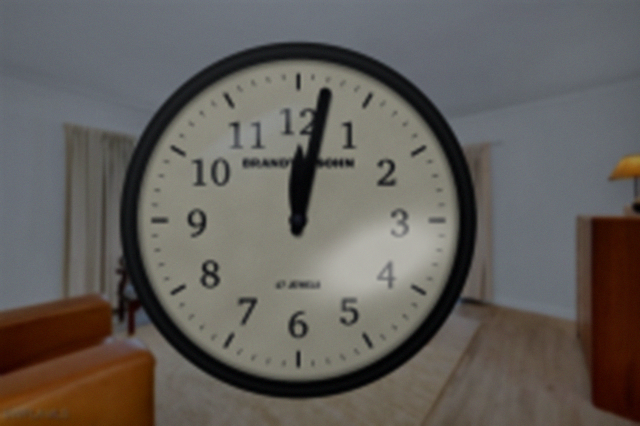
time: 12:02
